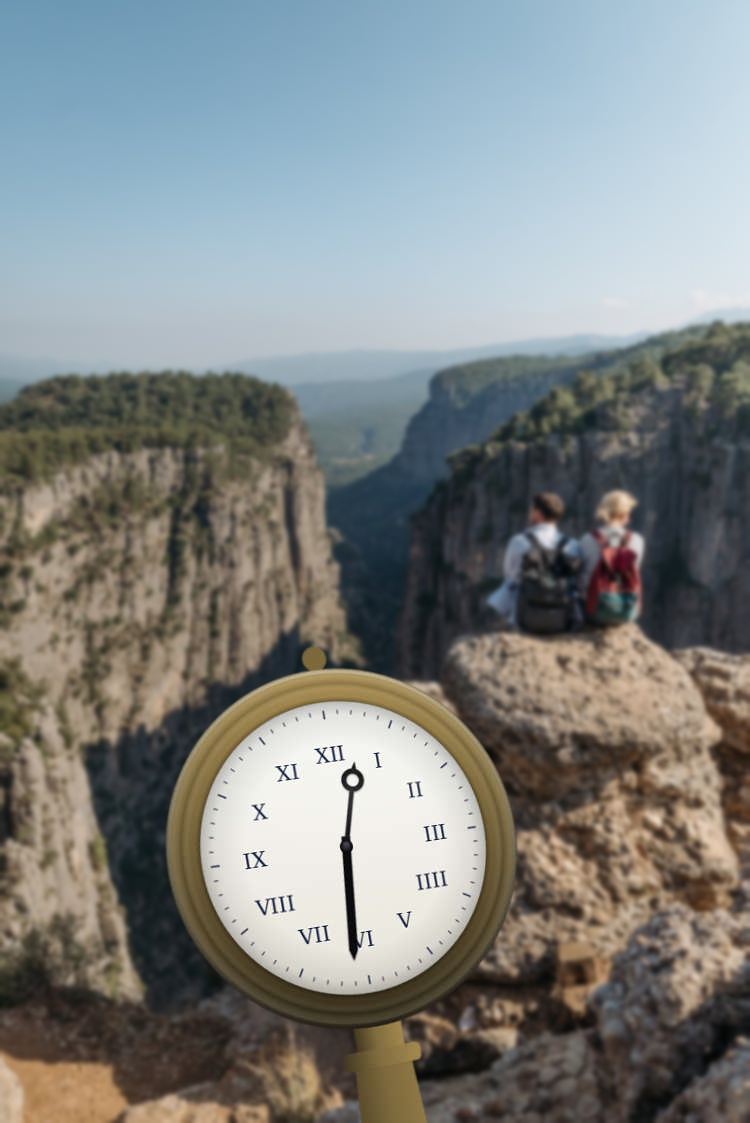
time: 12:31
